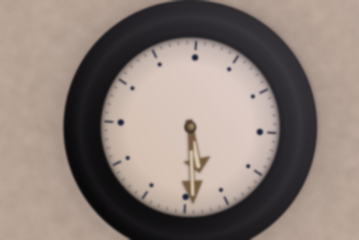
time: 5:29
